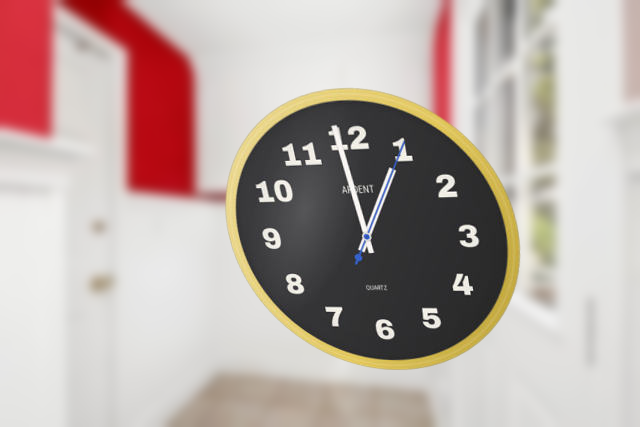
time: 12:59:05
